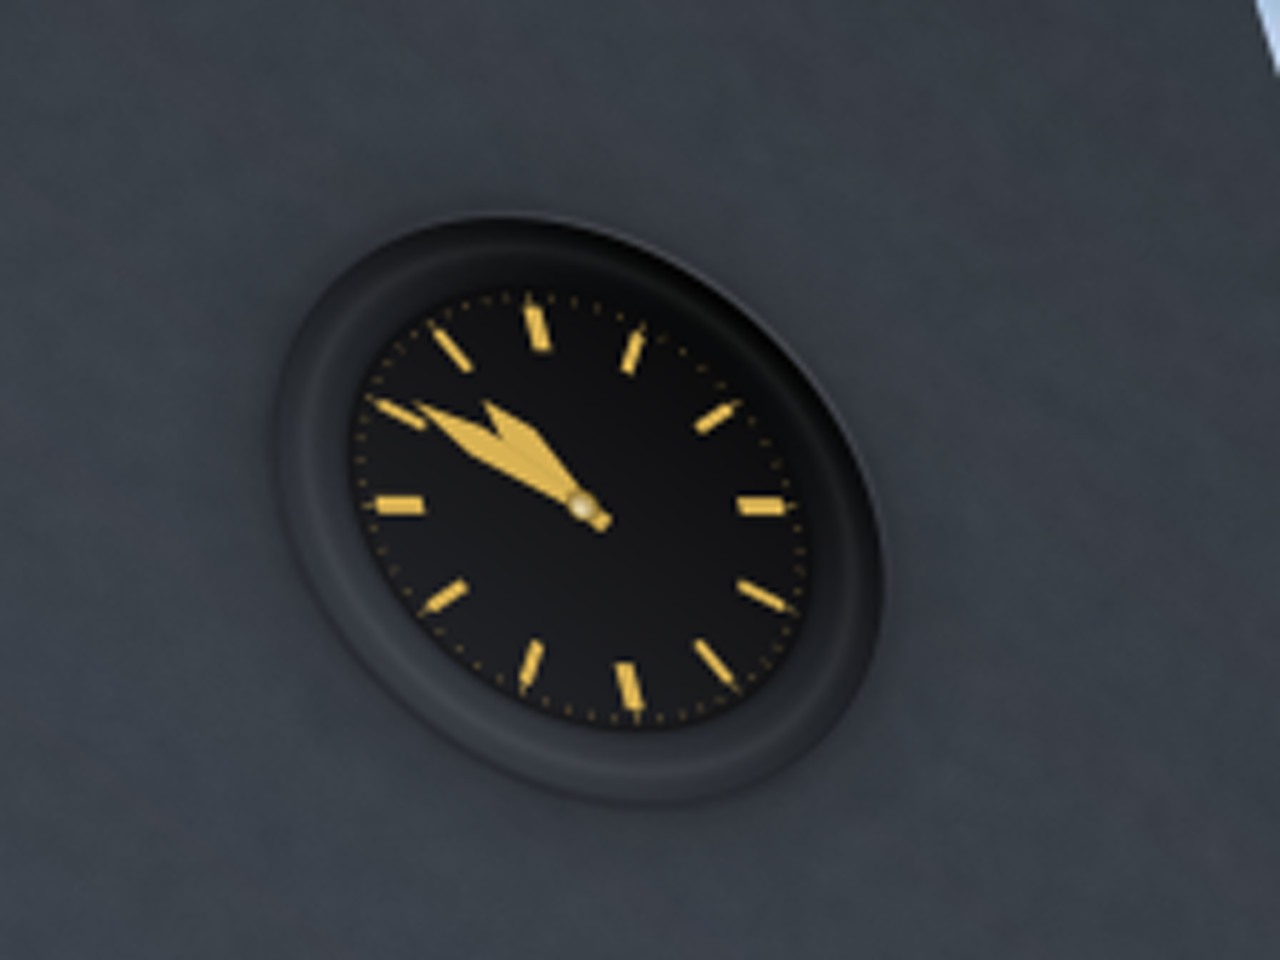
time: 10:51
